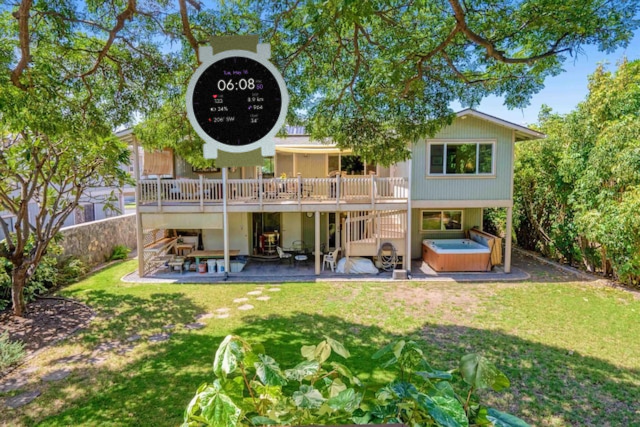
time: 6:08
